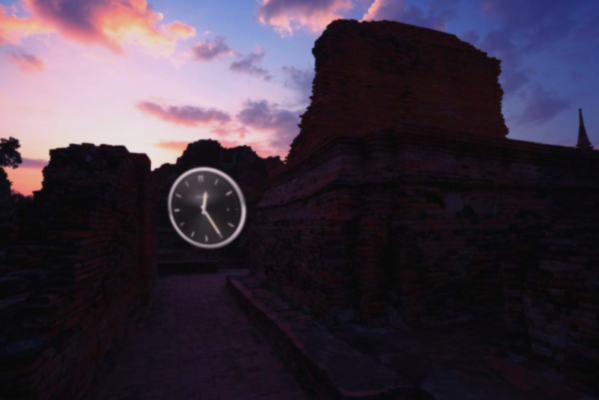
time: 12:25
